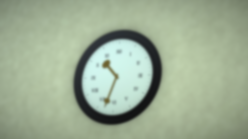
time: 10:33
